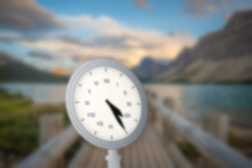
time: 4:25
